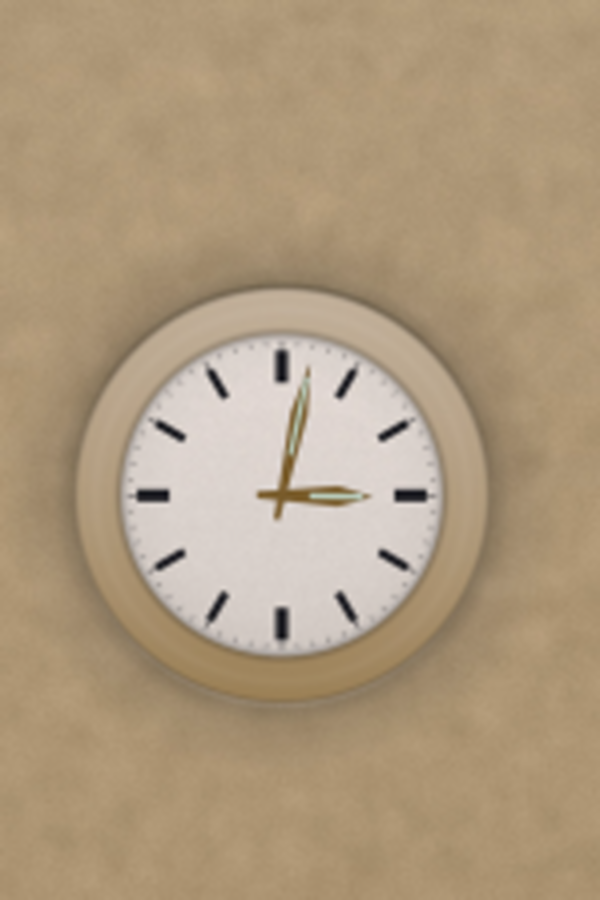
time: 3:02
